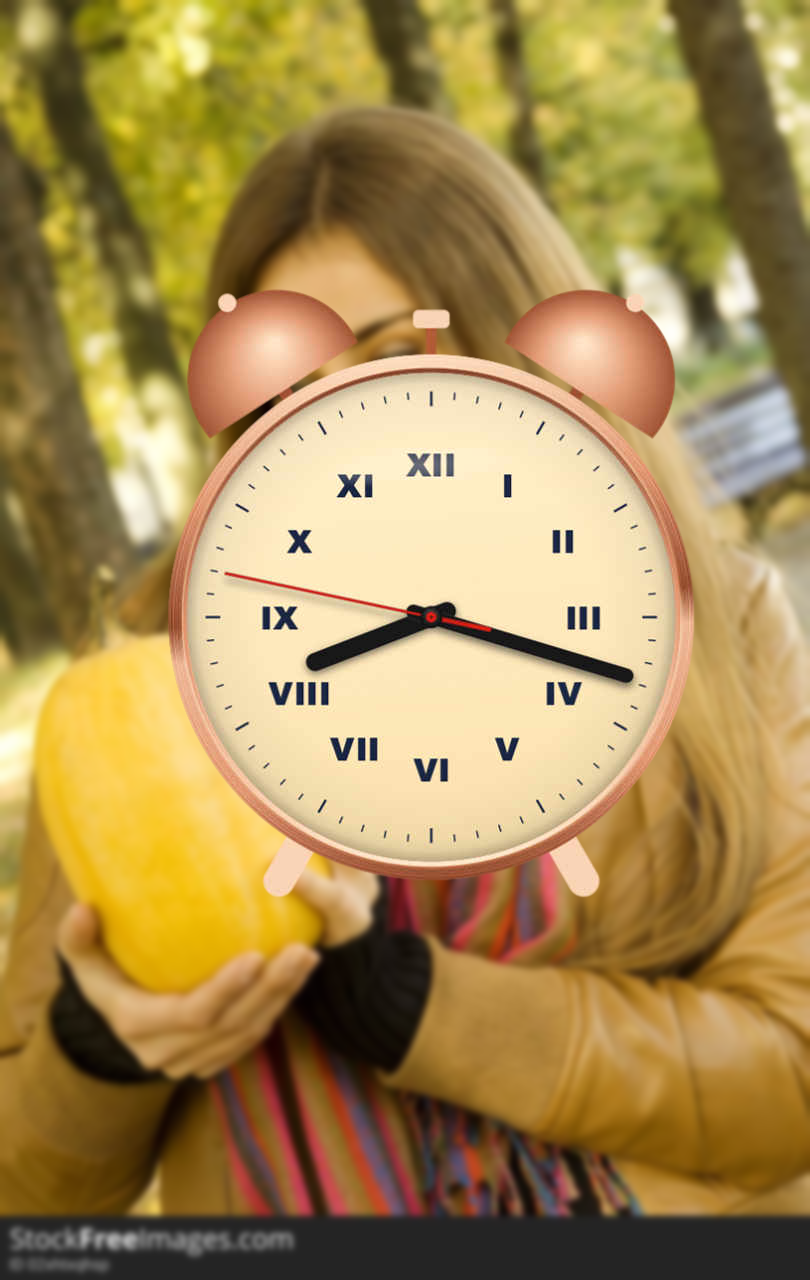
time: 8:17:47
